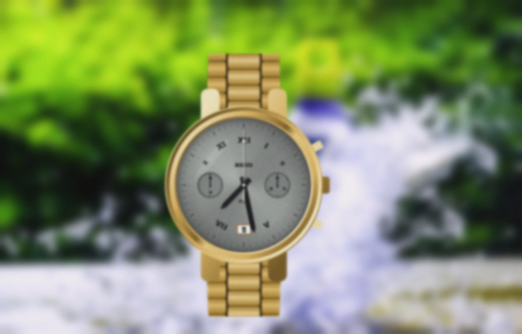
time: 7:28
